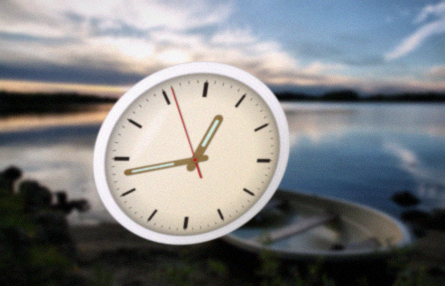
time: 12:42:56
